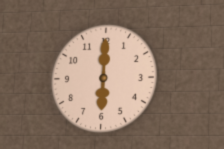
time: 6:00
